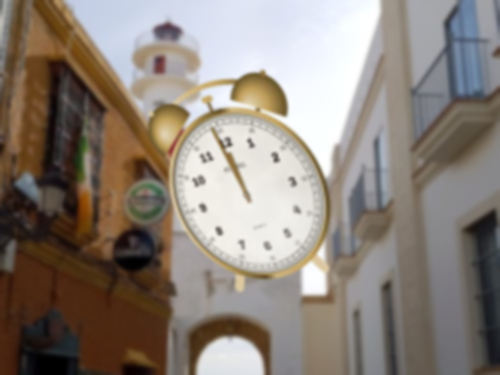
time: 11:59
